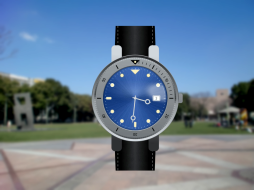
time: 3:31
